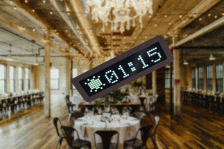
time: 1:15
